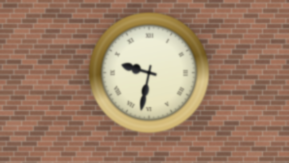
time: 9:32
